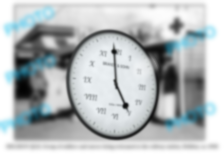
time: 4:59
